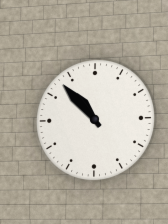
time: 10:53
